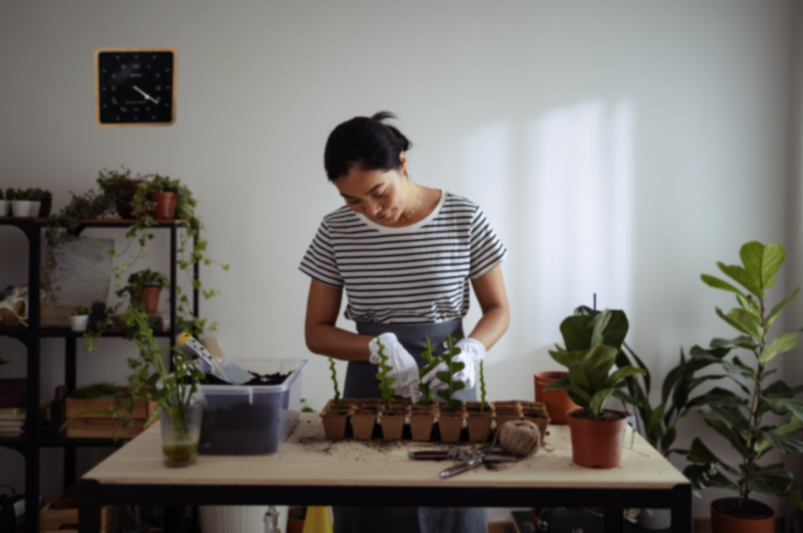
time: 4:21
